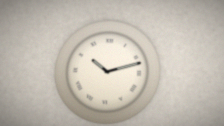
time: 10:12
